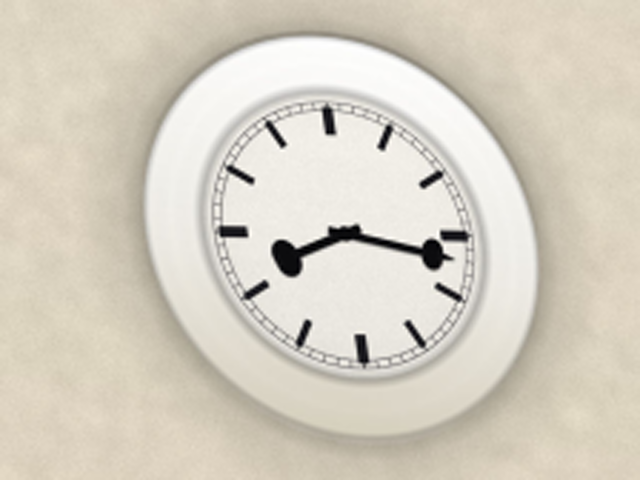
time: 8:17
